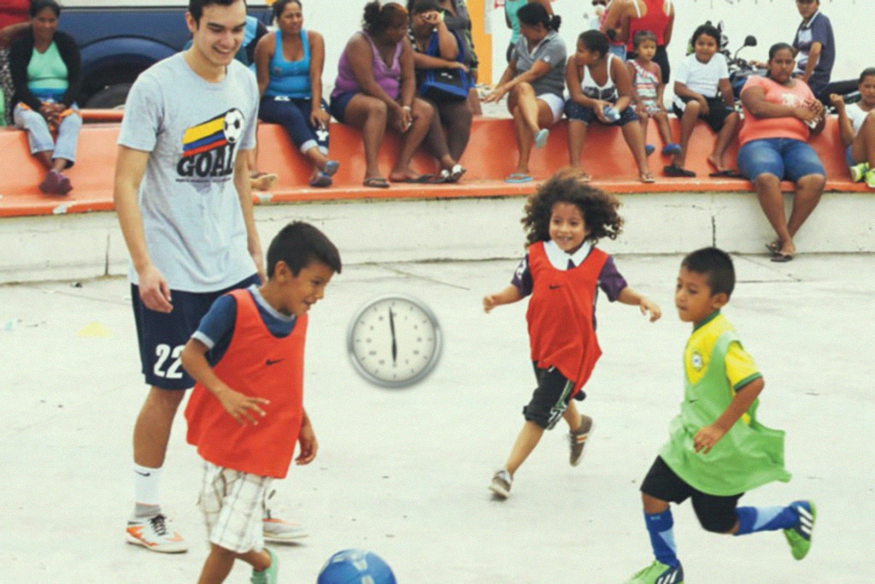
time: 5:59
